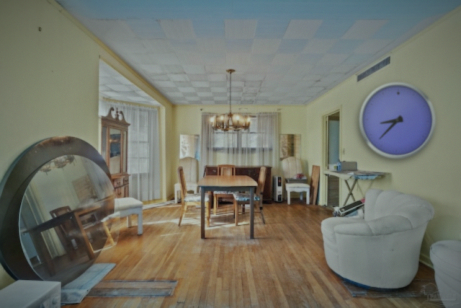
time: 8:37
